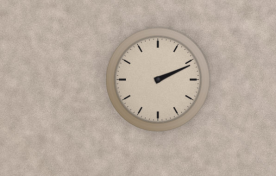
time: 2:11
